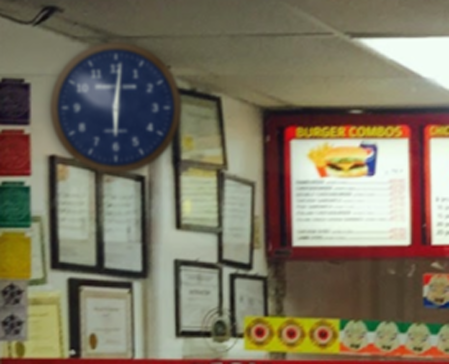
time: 6:01
